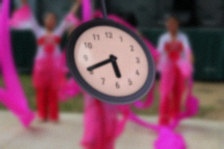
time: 5:41
